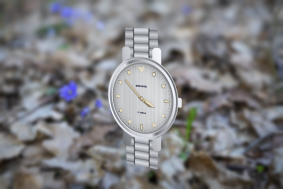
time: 3:52
